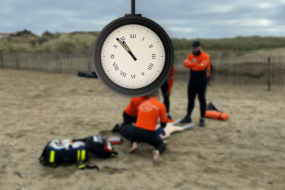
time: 10:53
